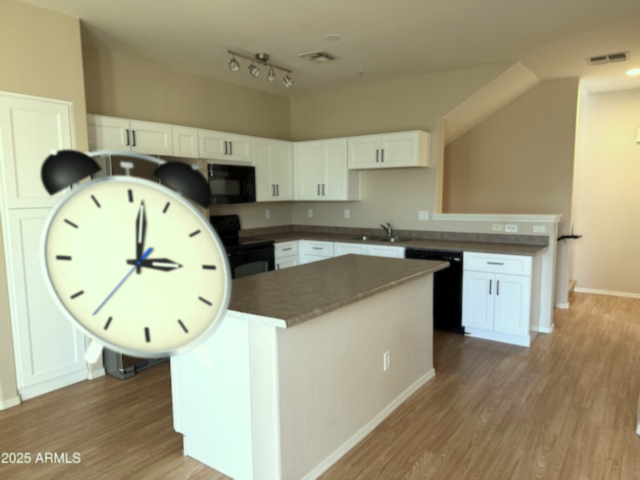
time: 3:01:37
